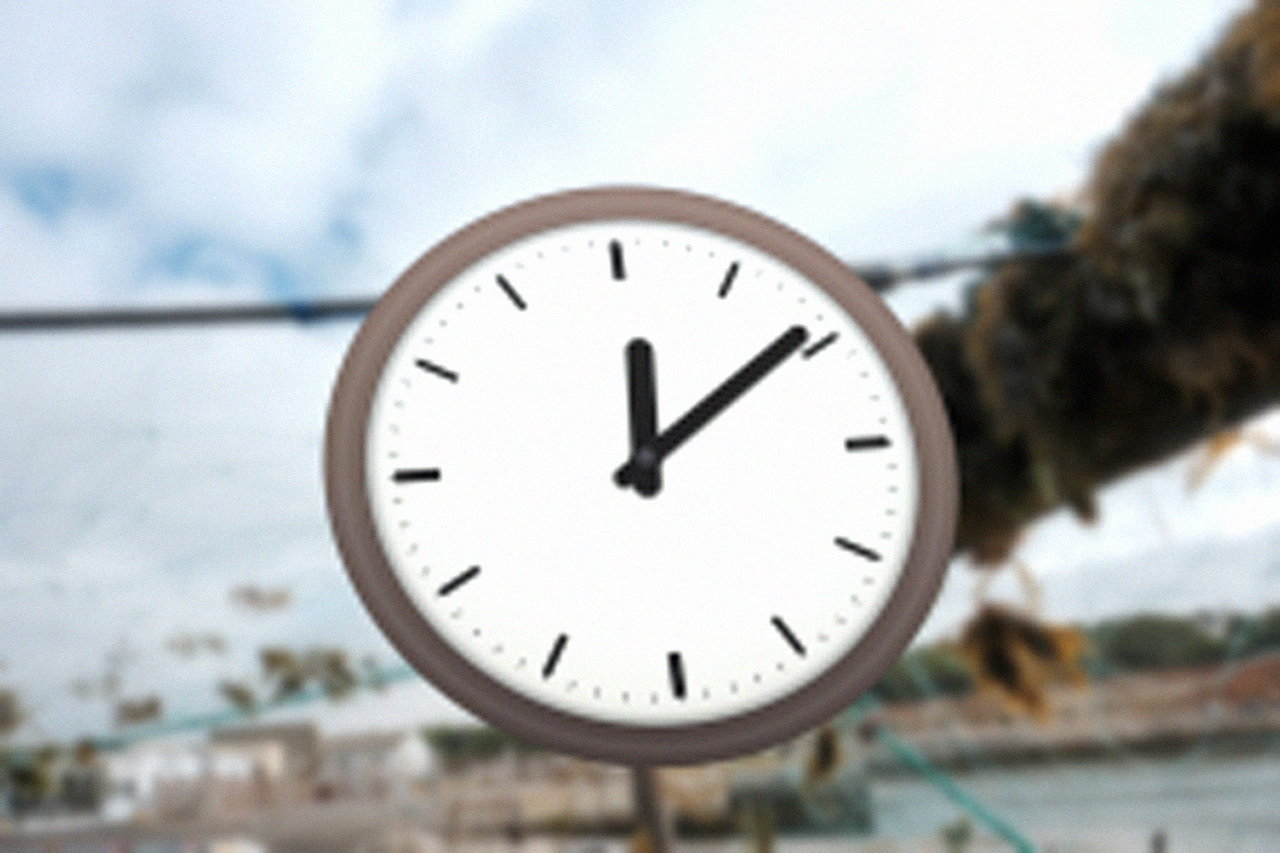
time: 12:09
